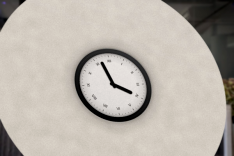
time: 3:57
